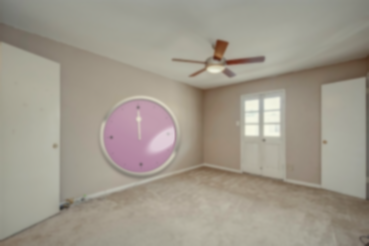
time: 12:00
